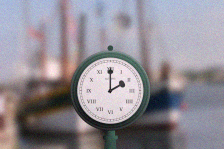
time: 2:00
